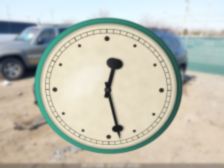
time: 12:28
